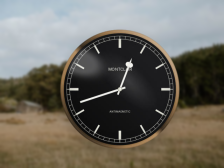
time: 12:42
